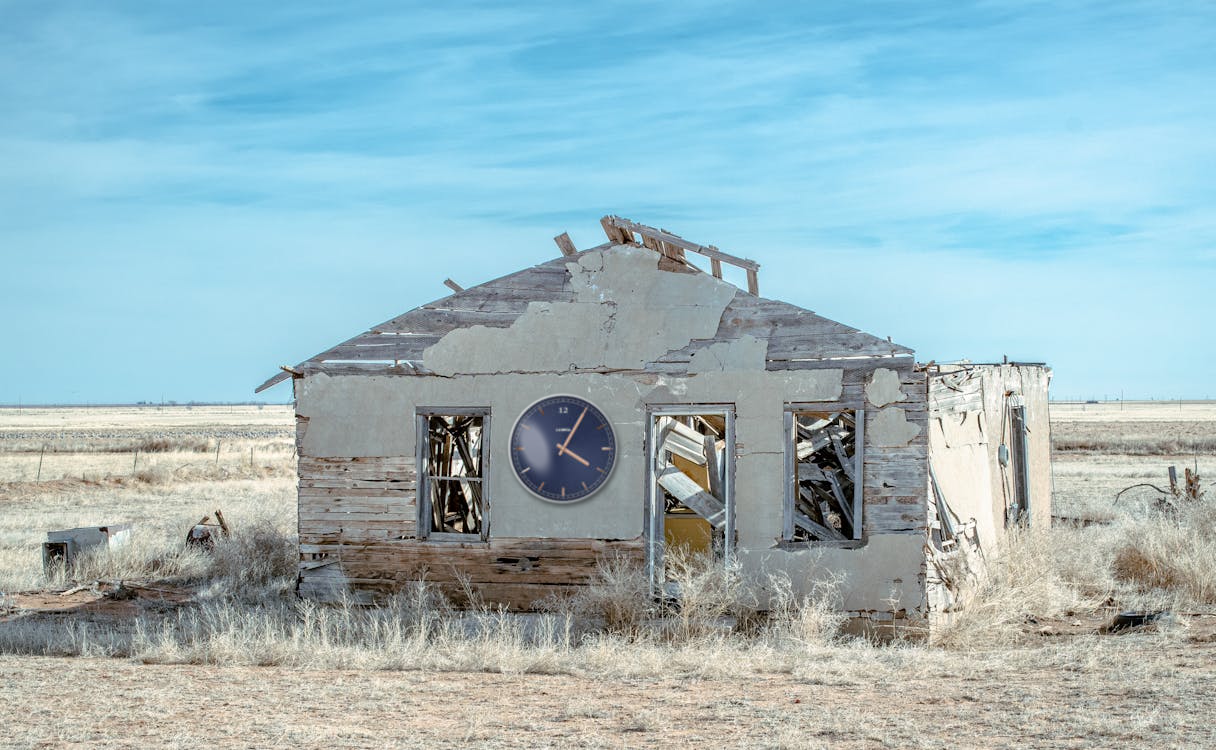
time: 4:05
